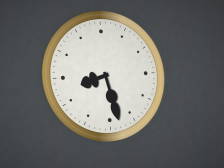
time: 8:28
